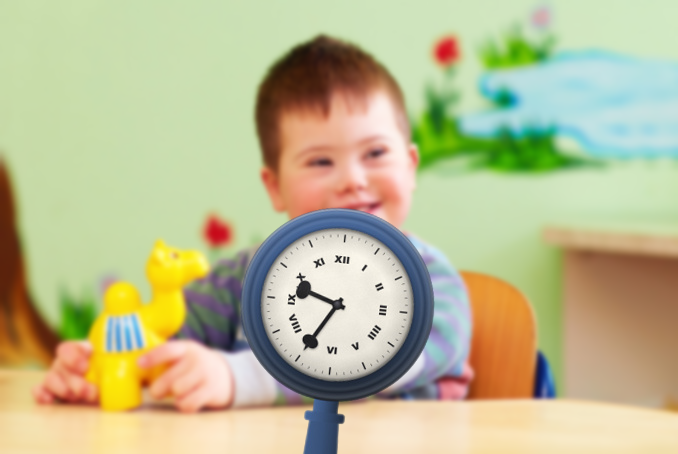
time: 9:35
